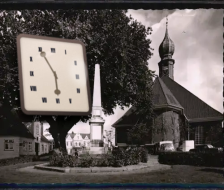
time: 5:55
